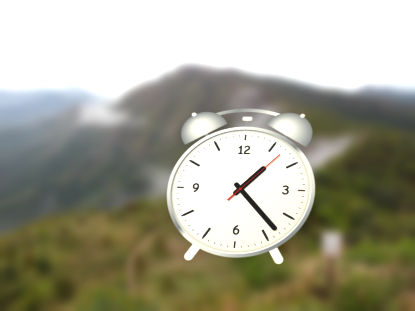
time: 1:23:07
